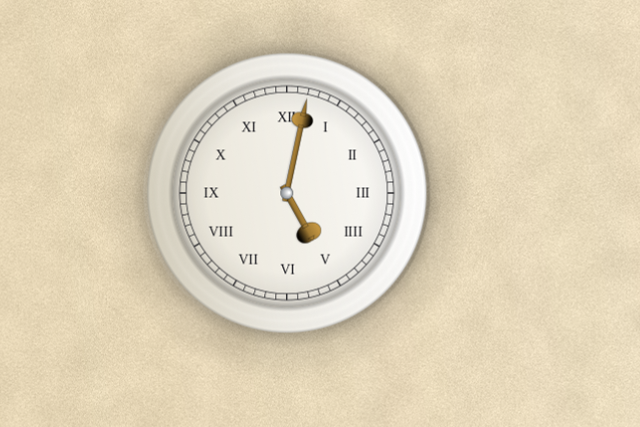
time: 5:02
